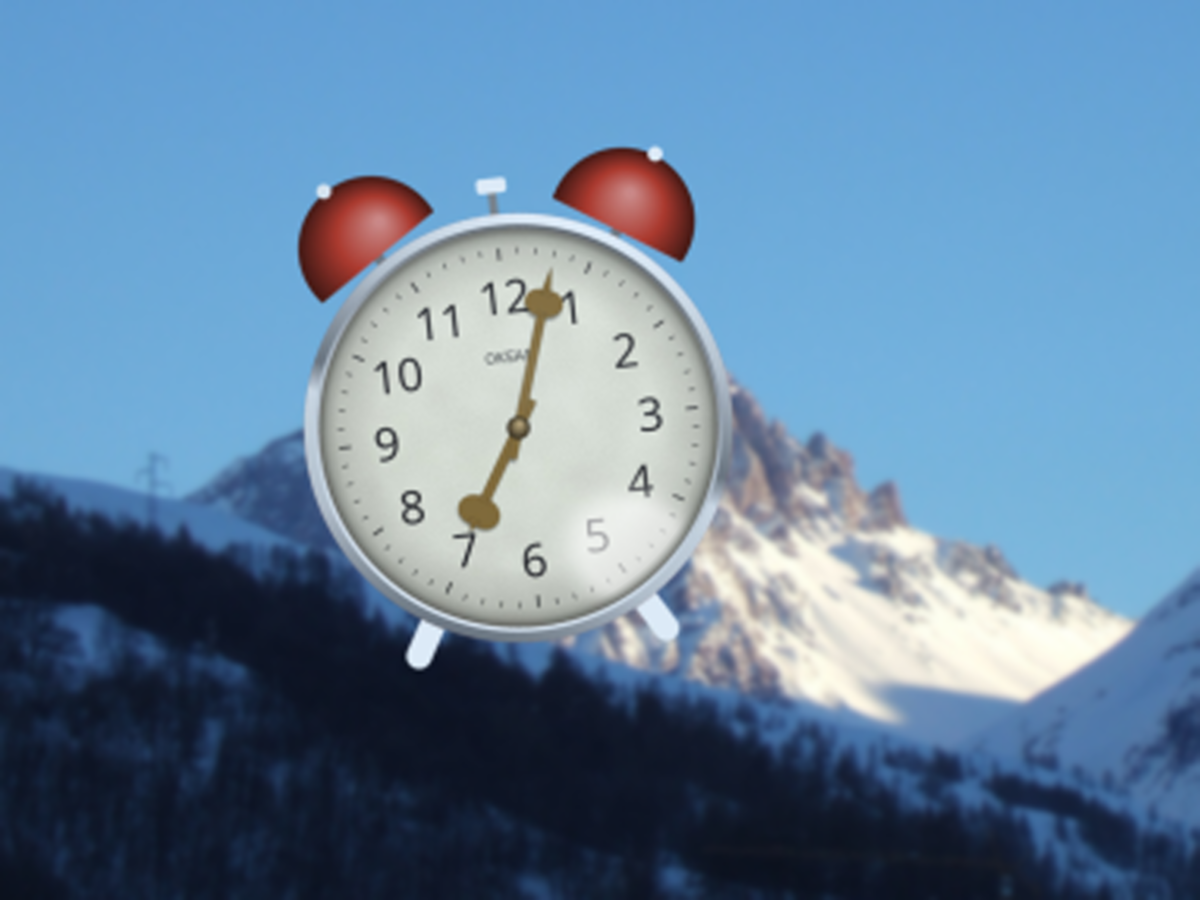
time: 7:03
